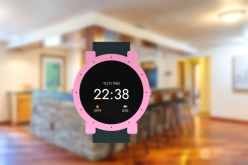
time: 22:38
